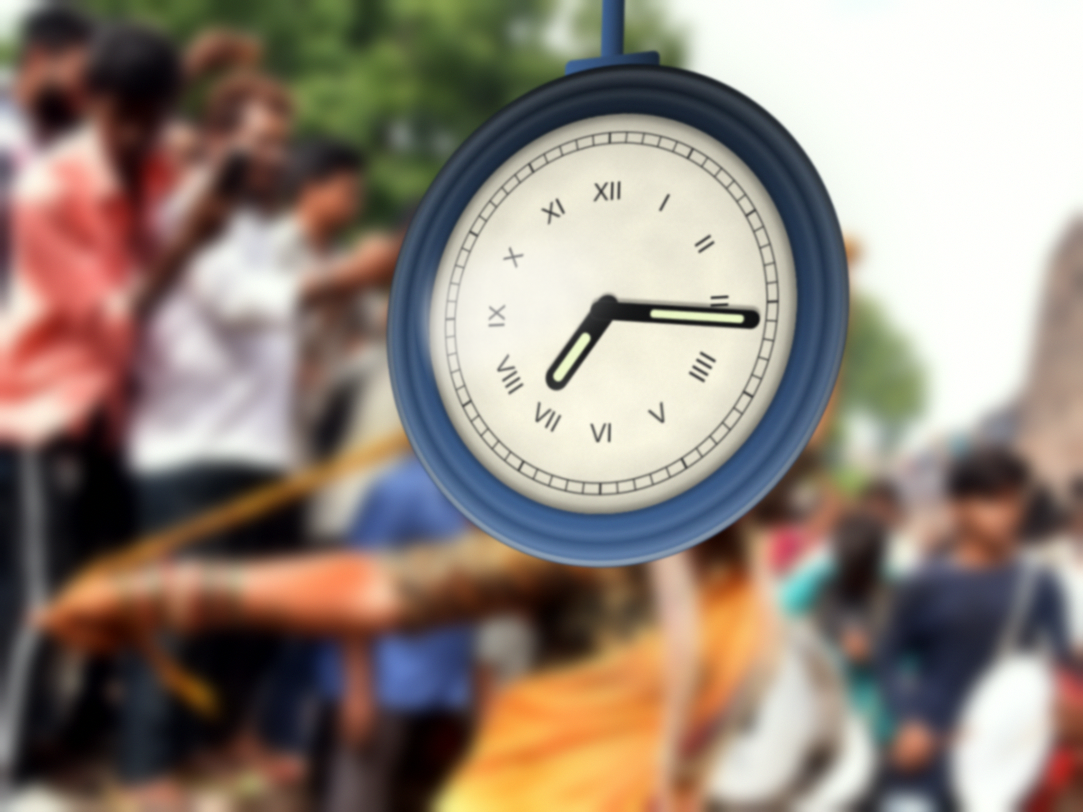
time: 7:16
